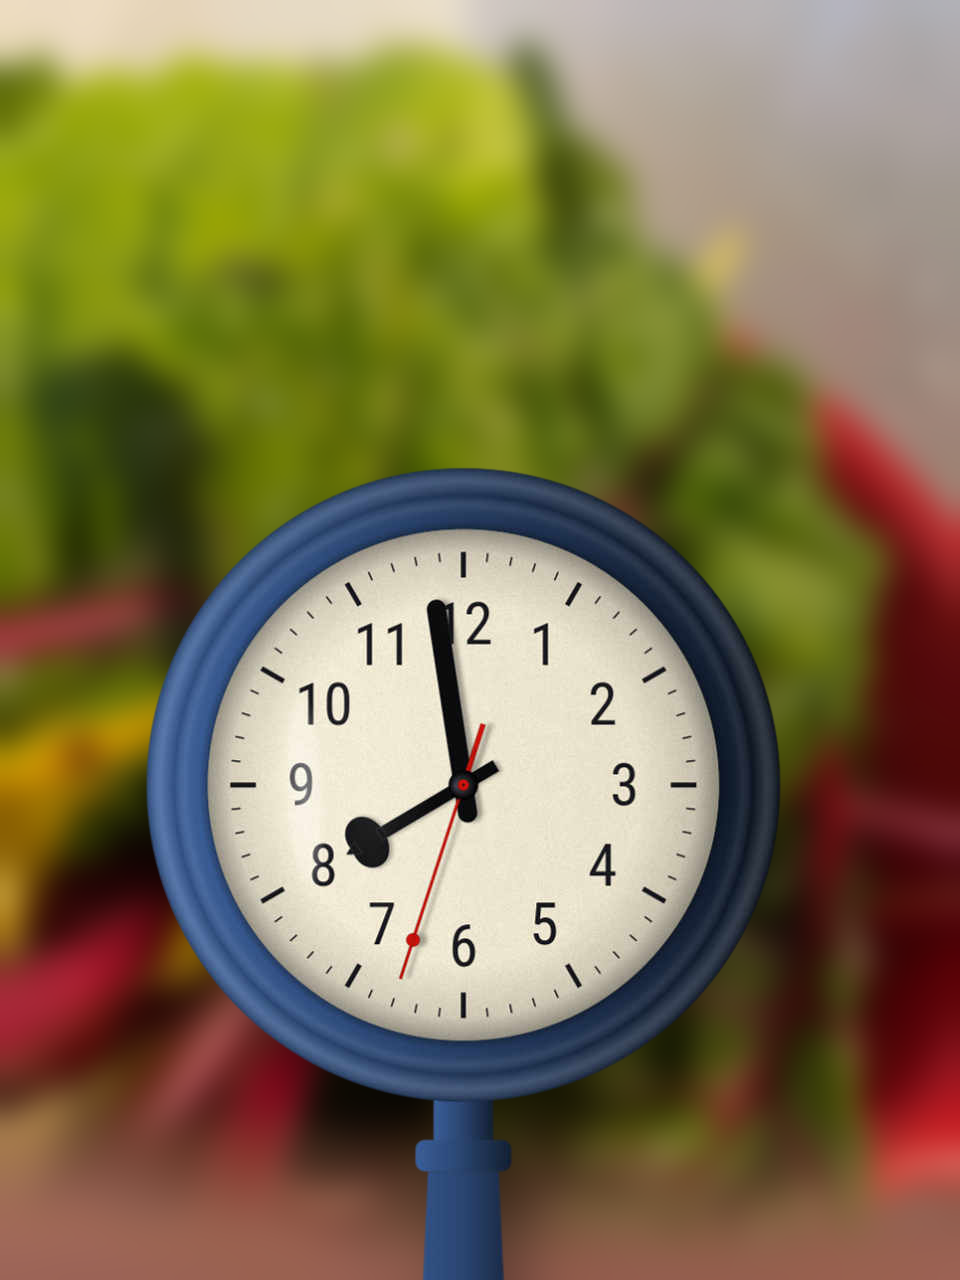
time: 7:58:33
